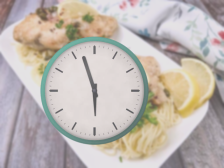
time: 5:57
